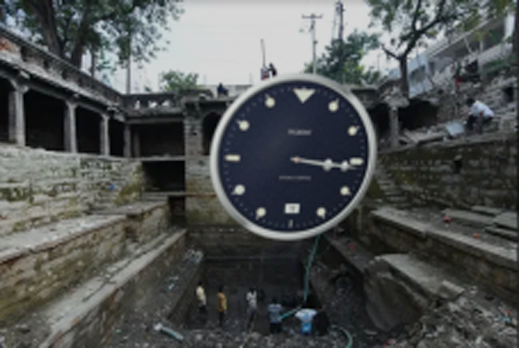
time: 3:16
